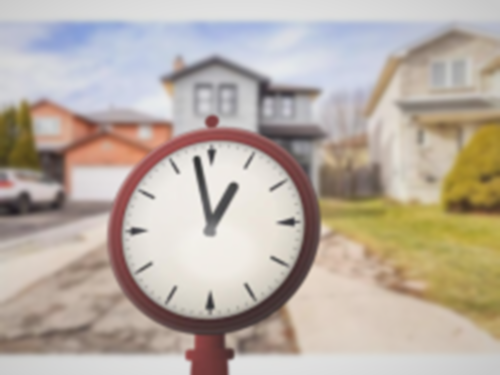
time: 12:58
